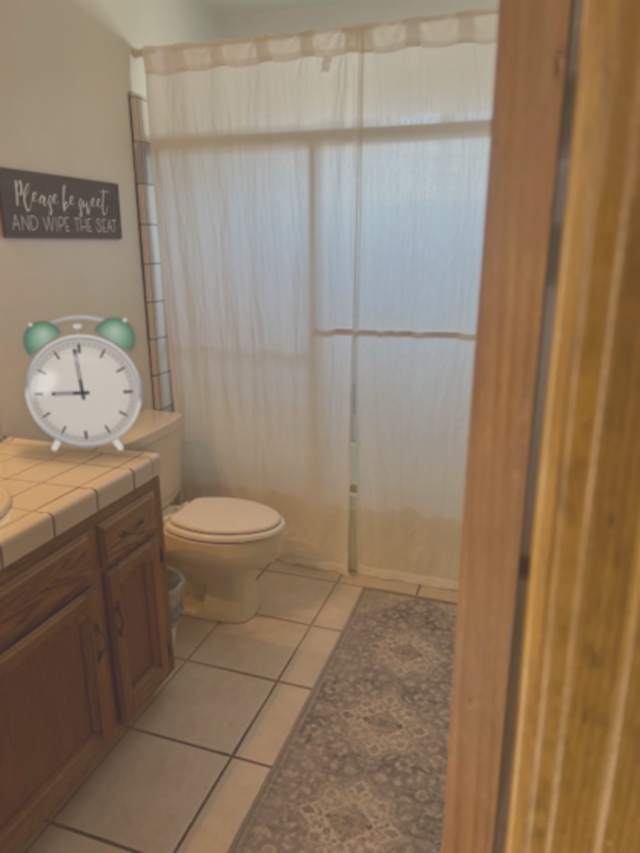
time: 8:59
